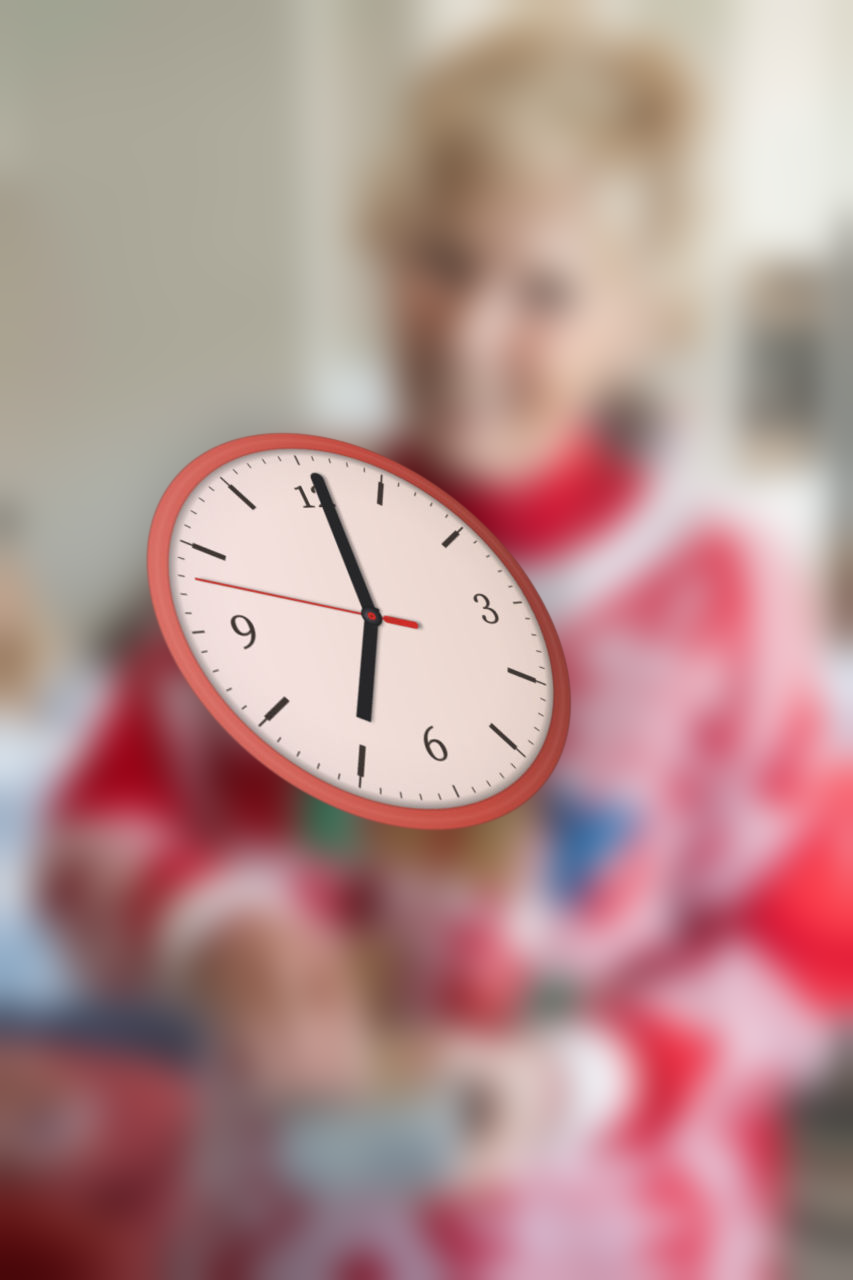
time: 7:00:48
